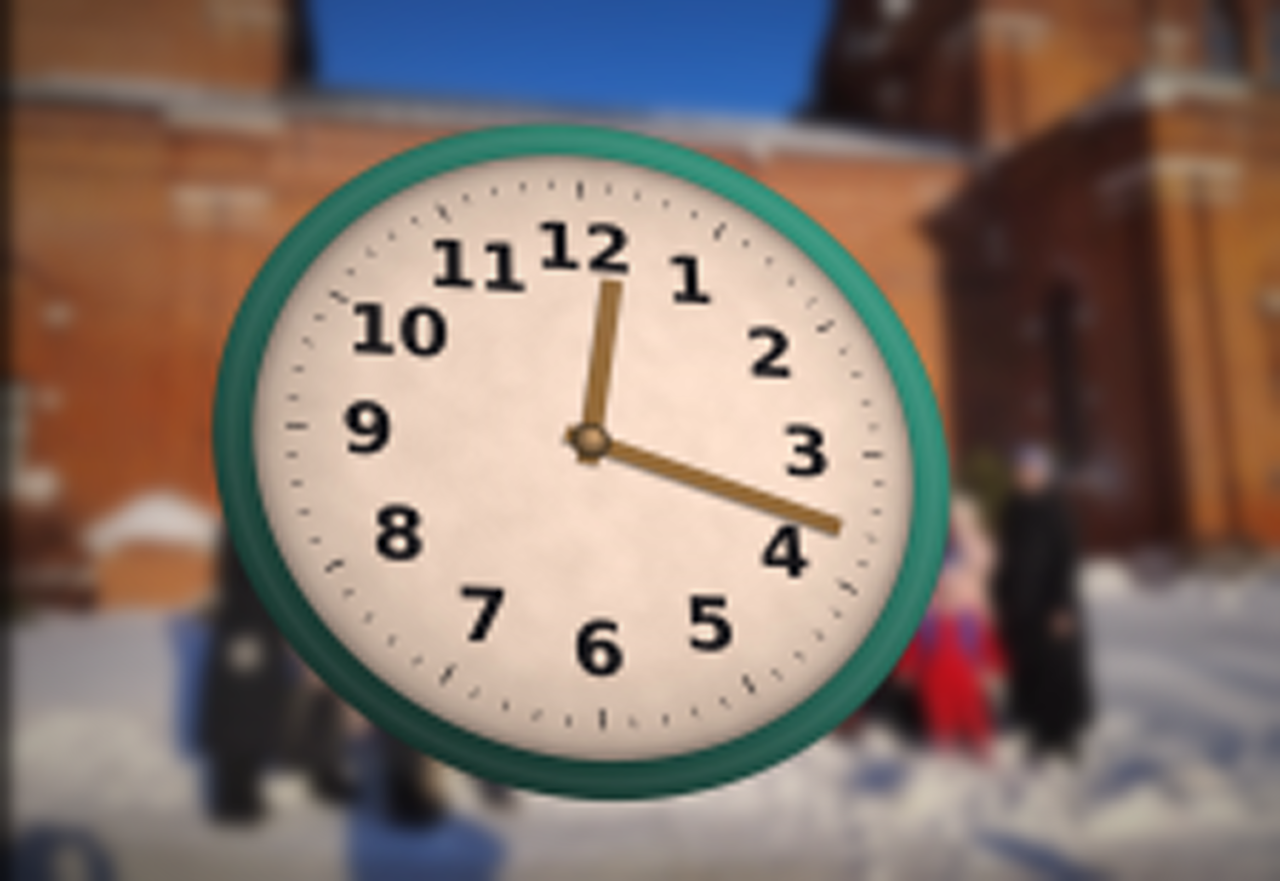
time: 12:18
